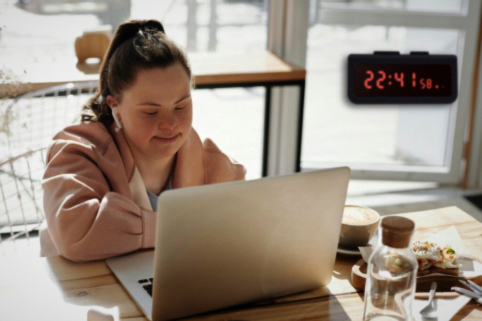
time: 22:41
